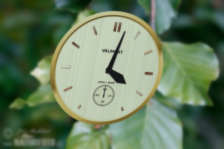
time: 4:02
